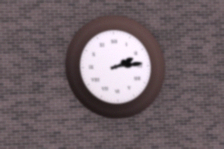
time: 2:14
